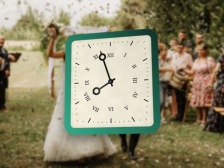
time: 7:57
